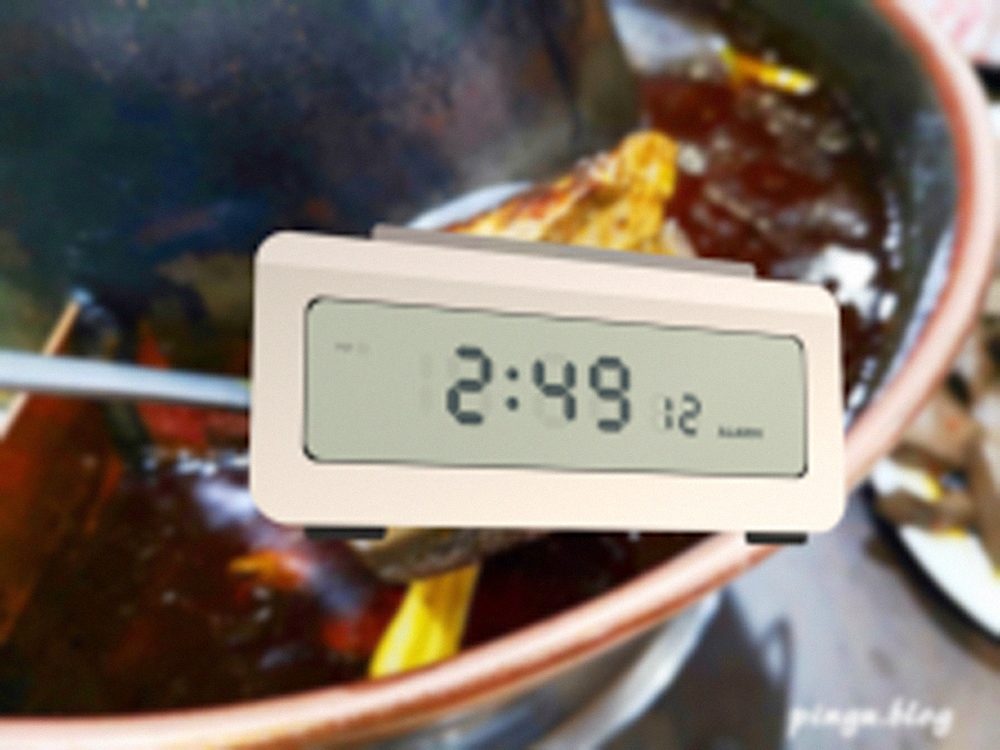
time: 2:49:12
